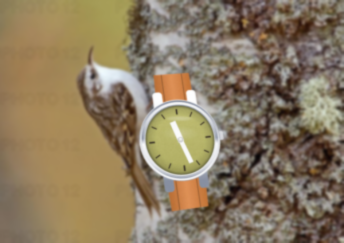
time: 11:27
